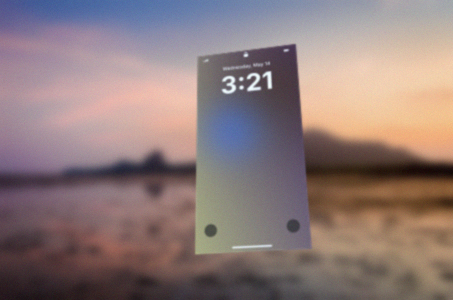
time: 3:21
